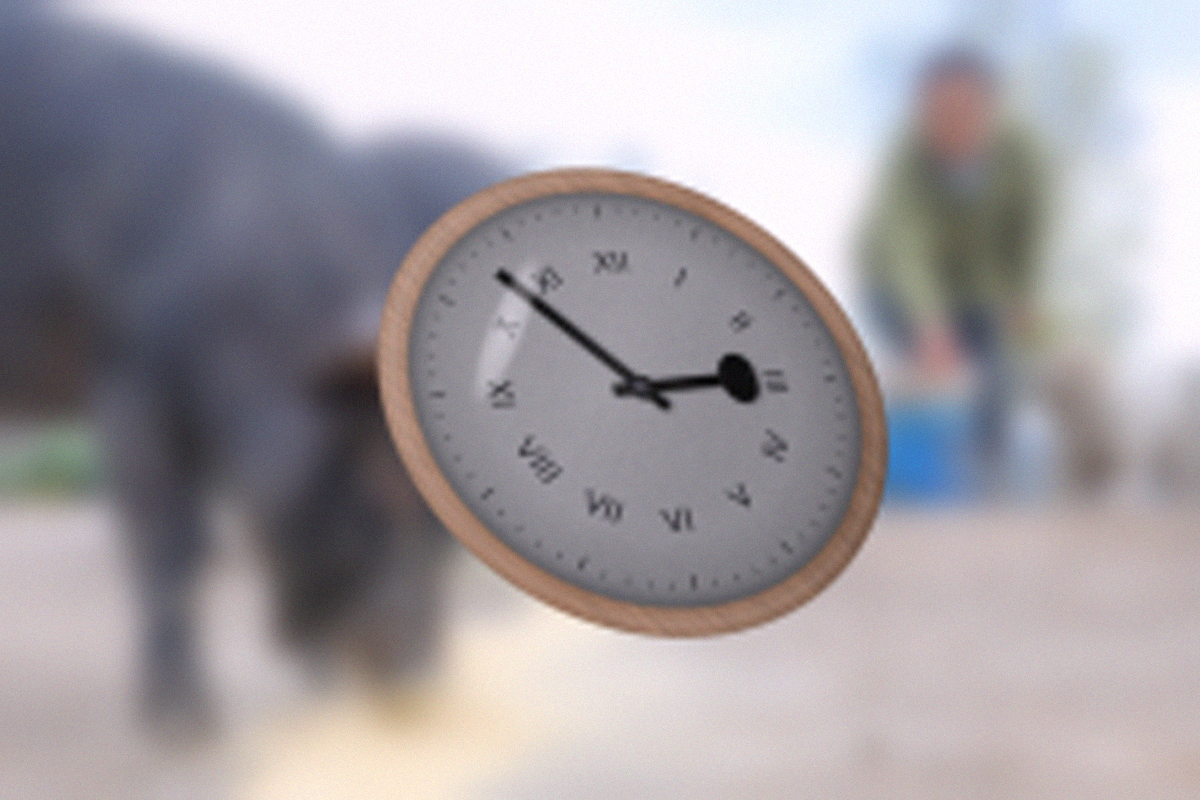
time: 2:53
